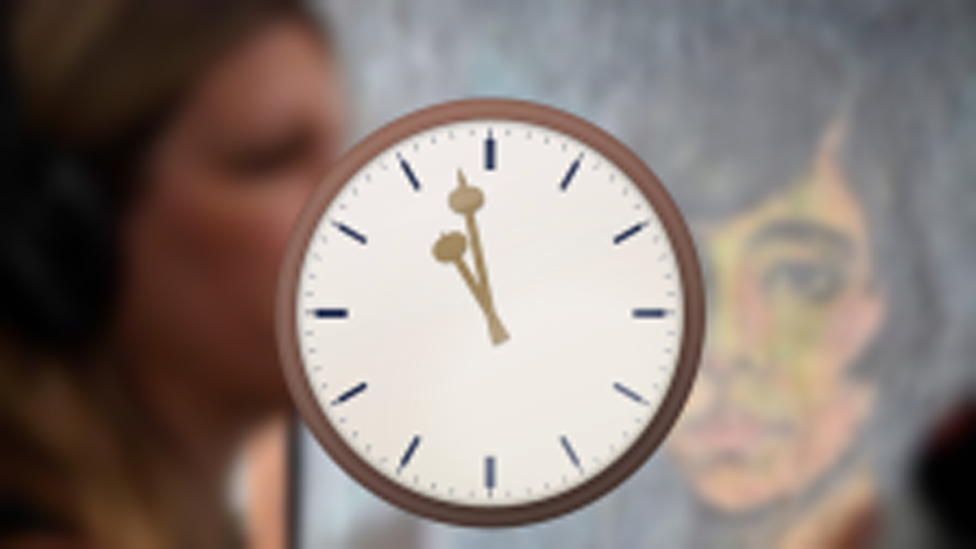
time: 10:58
